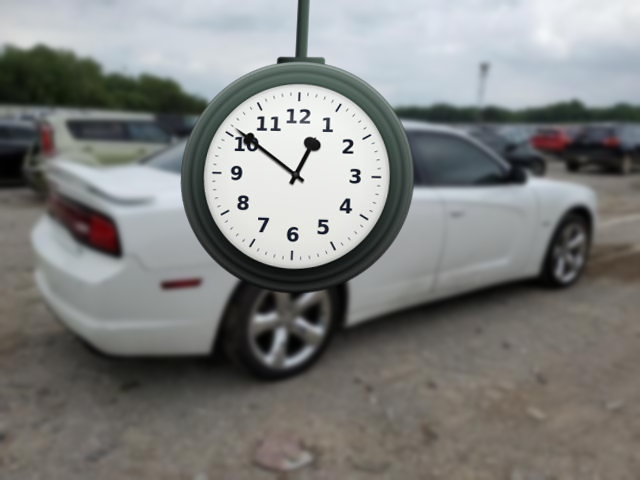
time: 12:51
